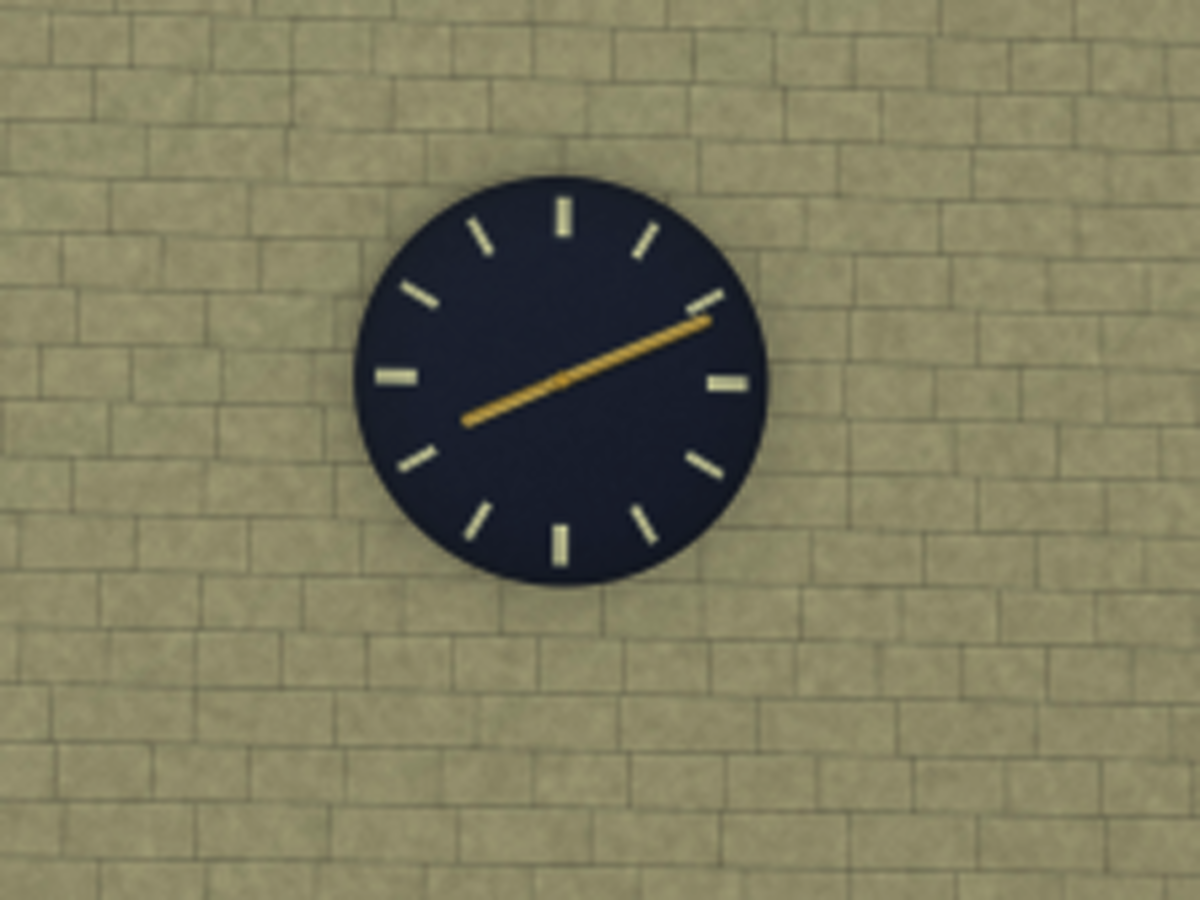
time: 8:11
